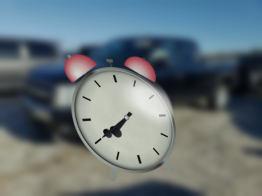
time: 7:40
